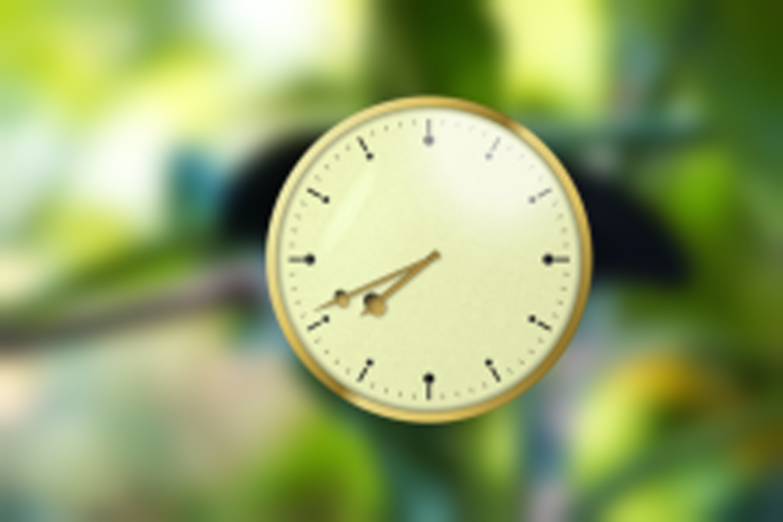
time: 7:41
